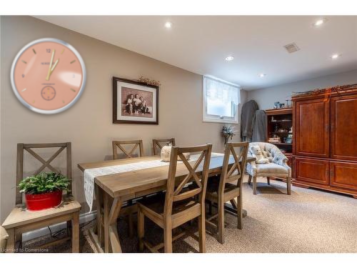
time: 1:02
